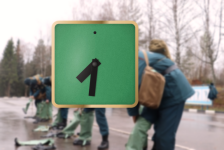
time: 7:31
